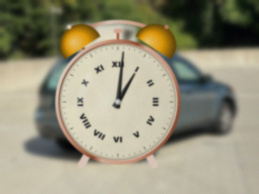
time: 1:01
